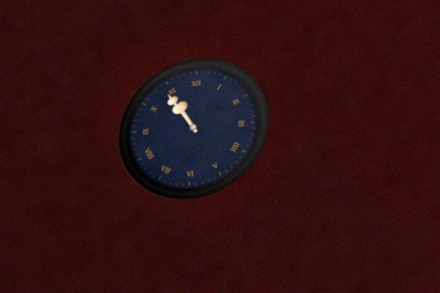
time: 10:54
